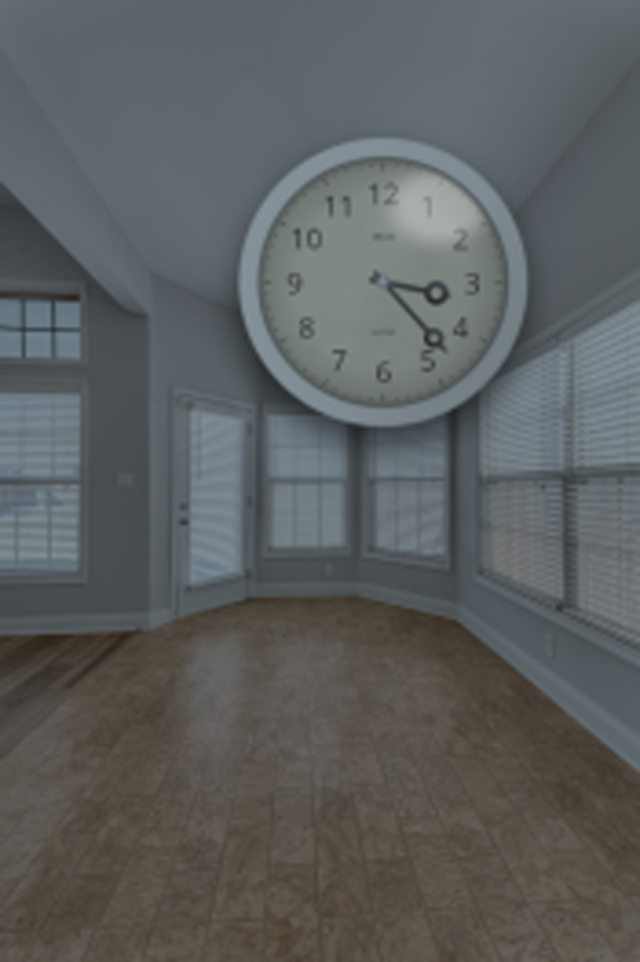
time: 3:23
